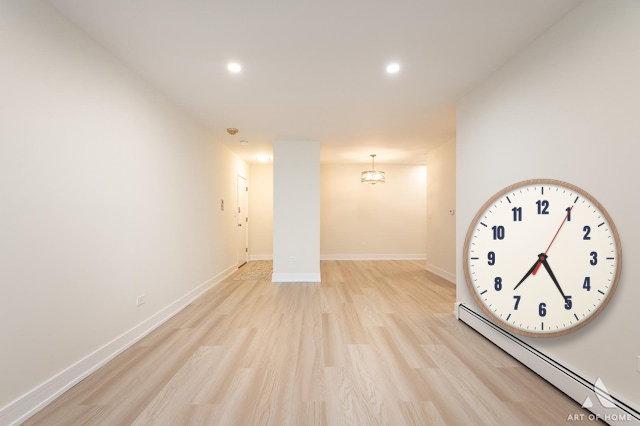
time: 7:25:05
